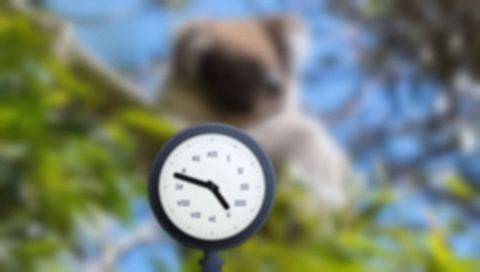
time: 4:48
